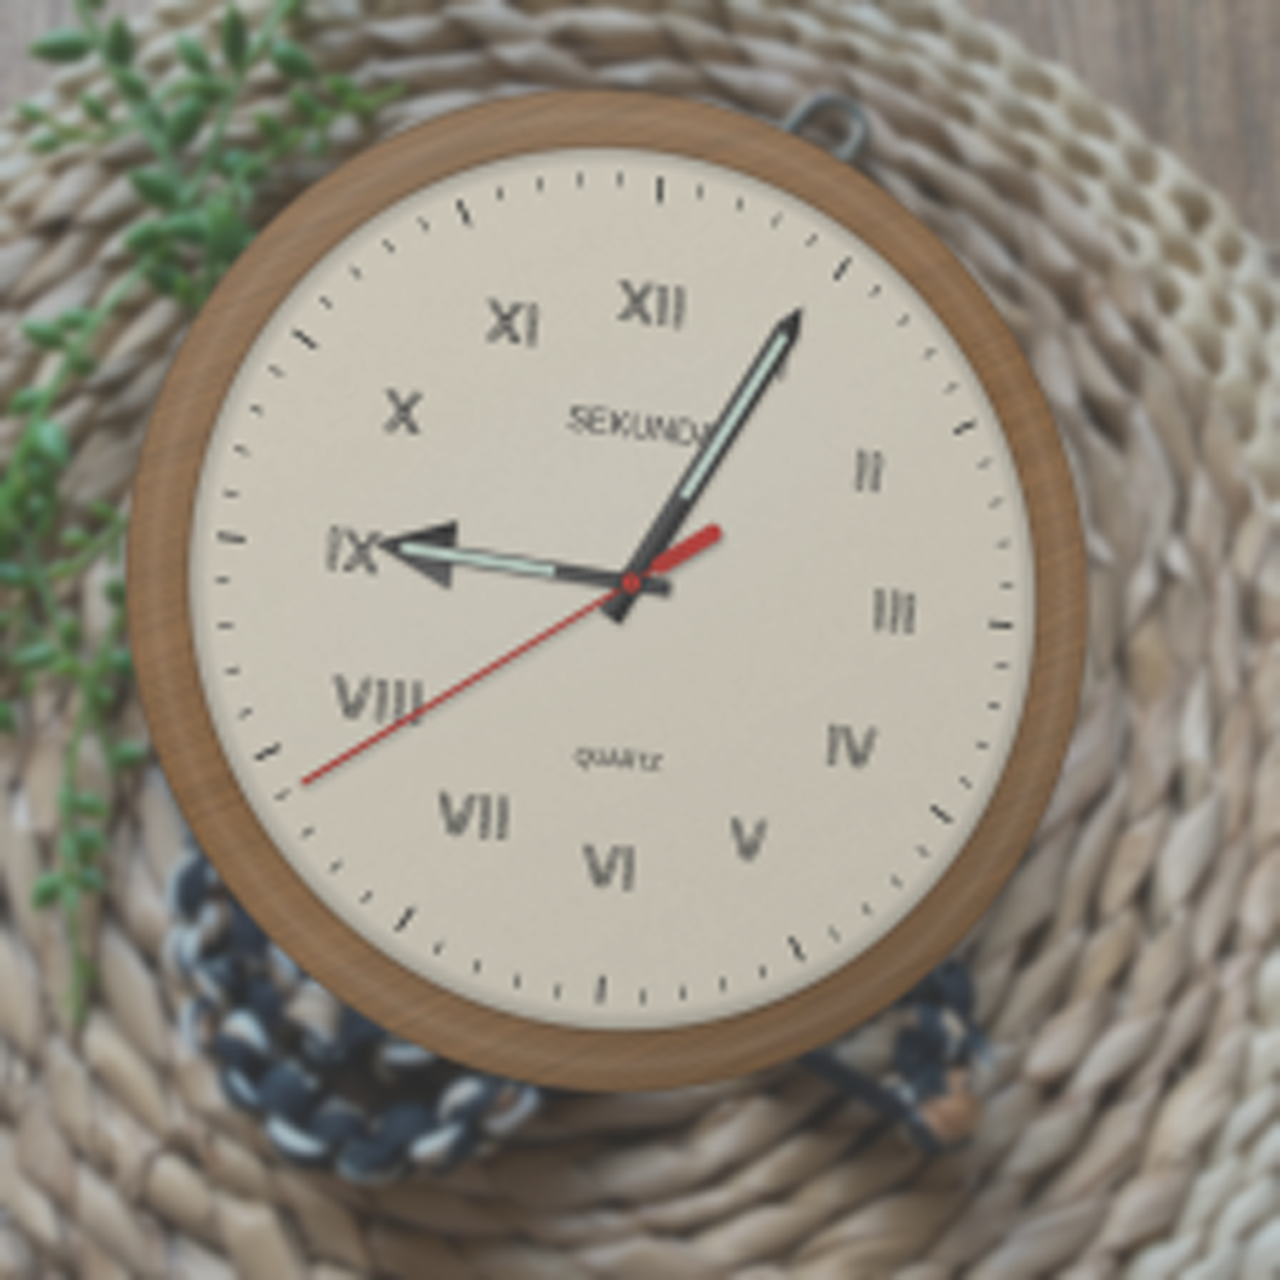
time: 9:04:39
